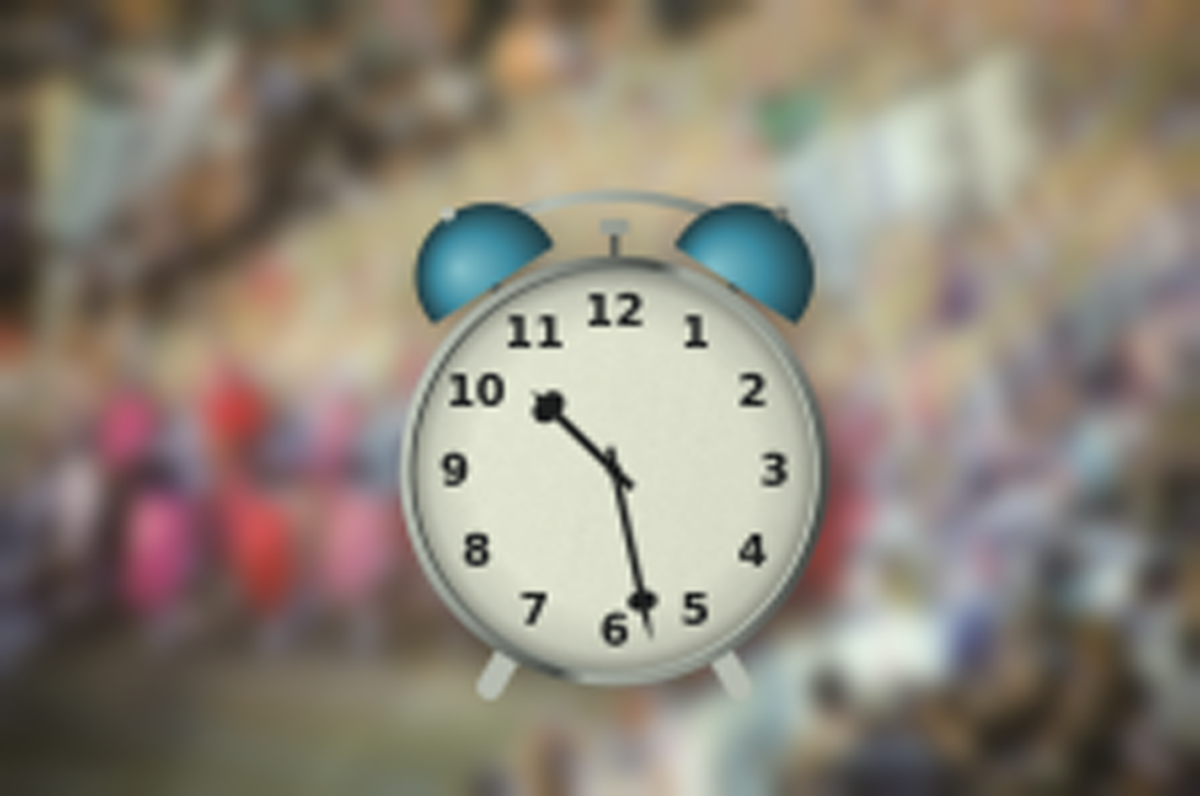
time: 10:28
